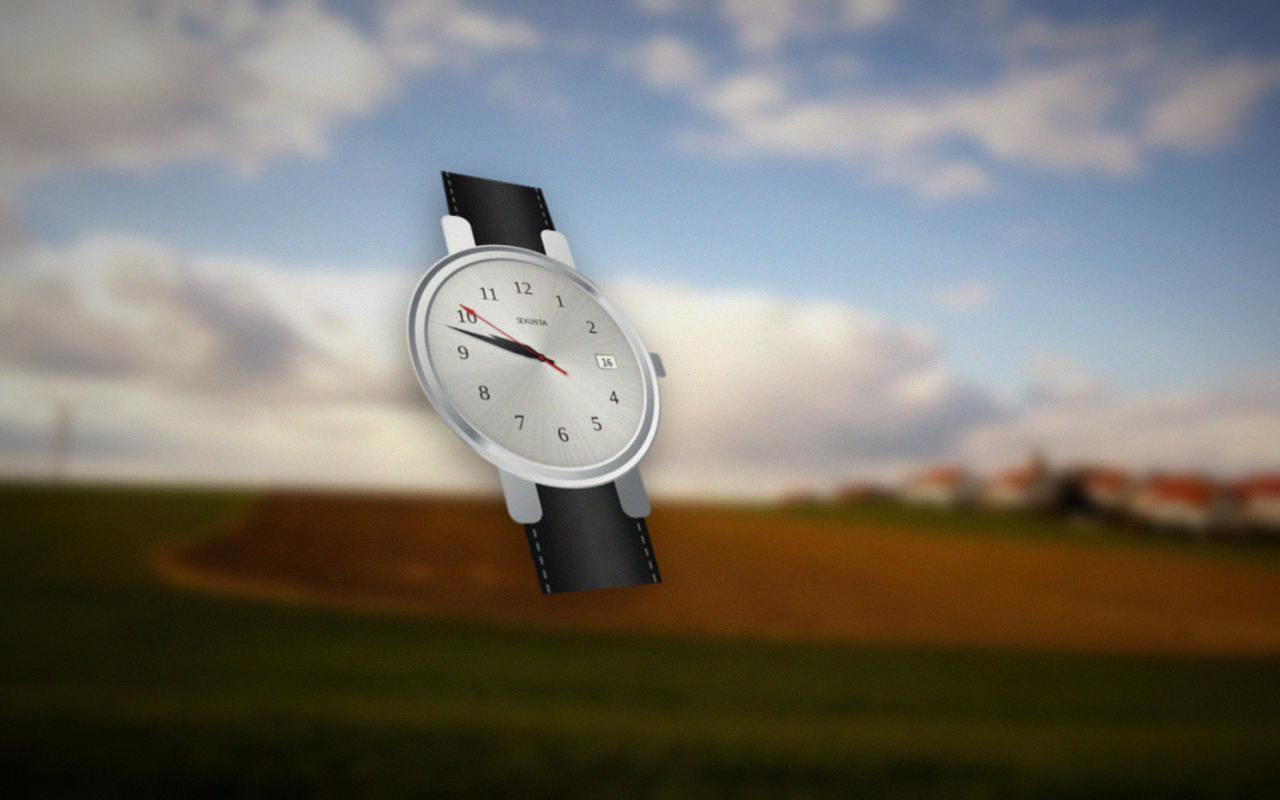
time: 9:47:51
